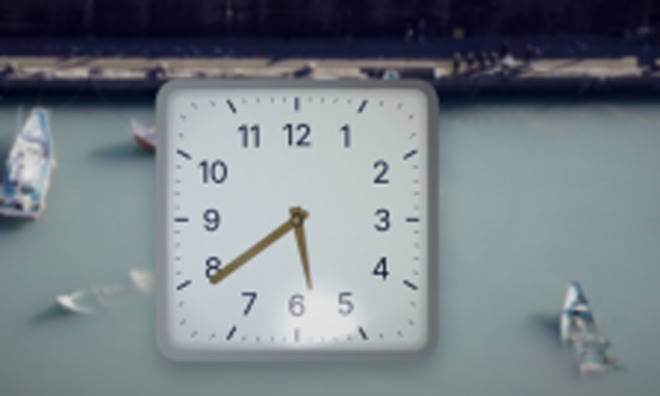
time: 5:39
